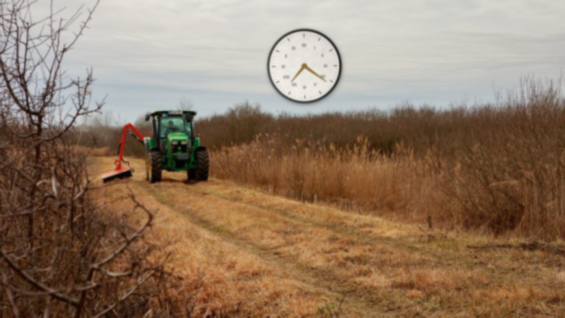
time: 7:21
